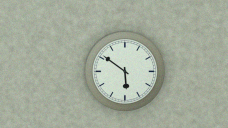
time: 5:51
